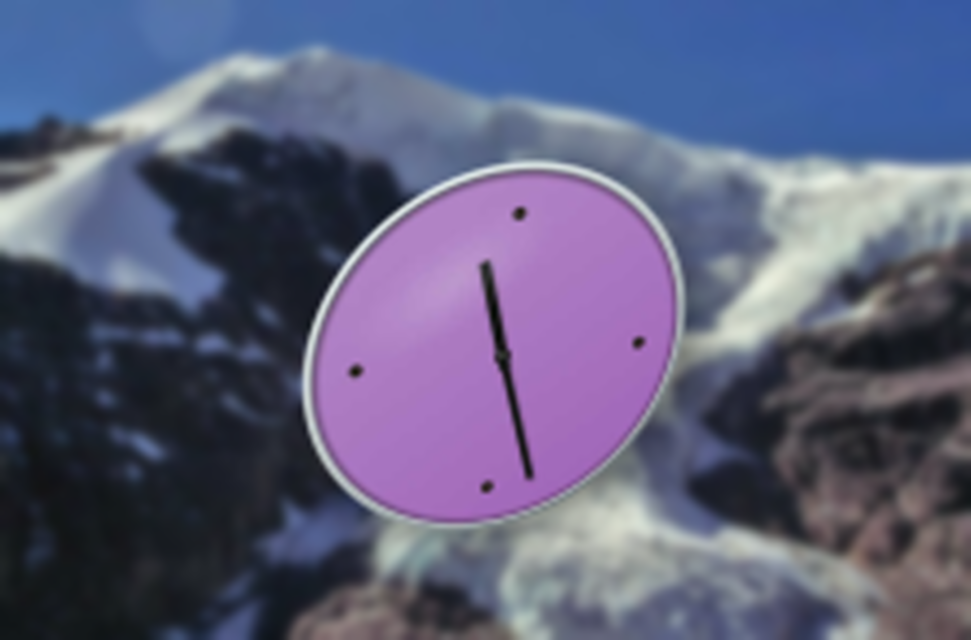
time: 11:27
